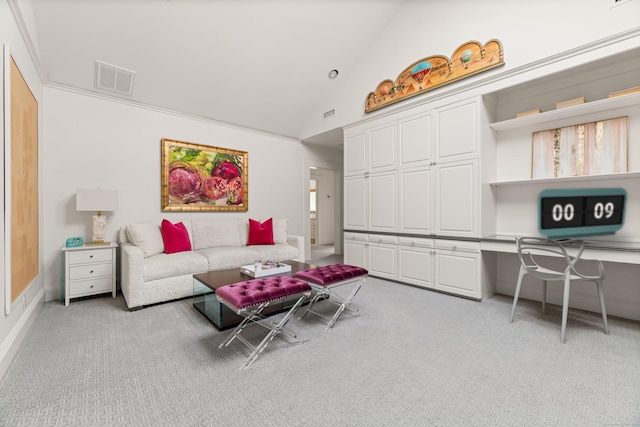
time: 0:09
